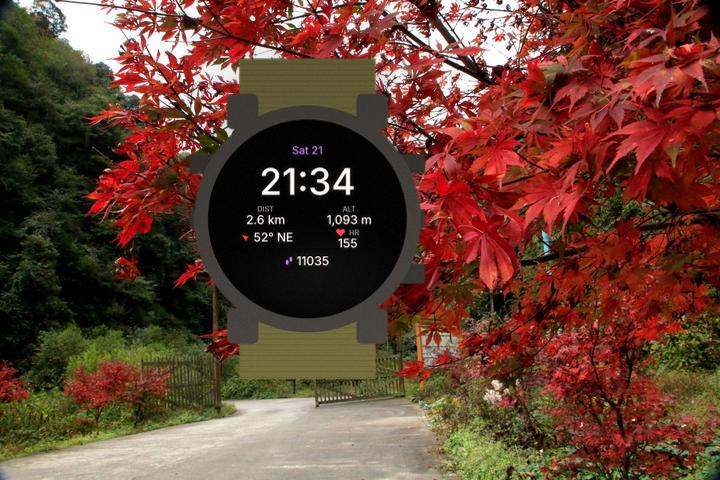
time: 21:34
